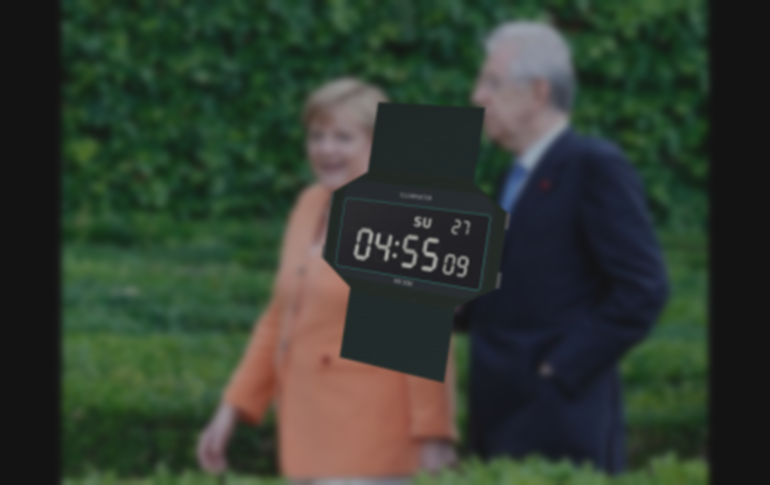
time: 4:55:09
